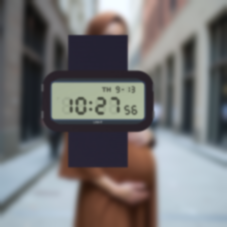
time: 10:27
